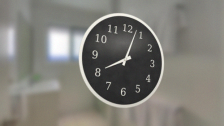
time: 8:03
